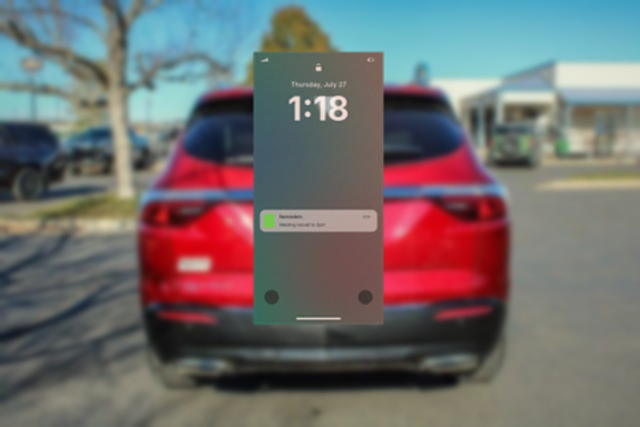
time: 1:18
